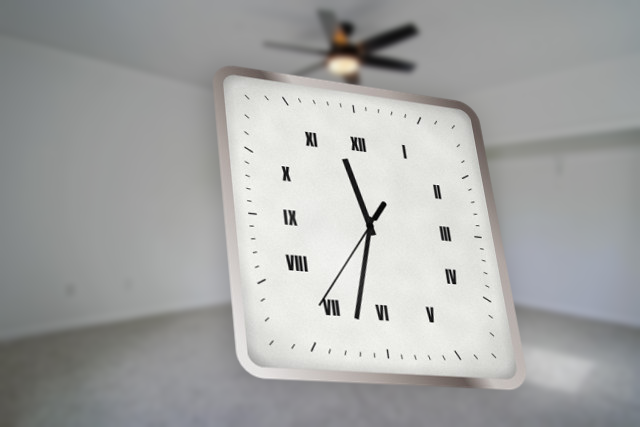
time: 11:32:36
